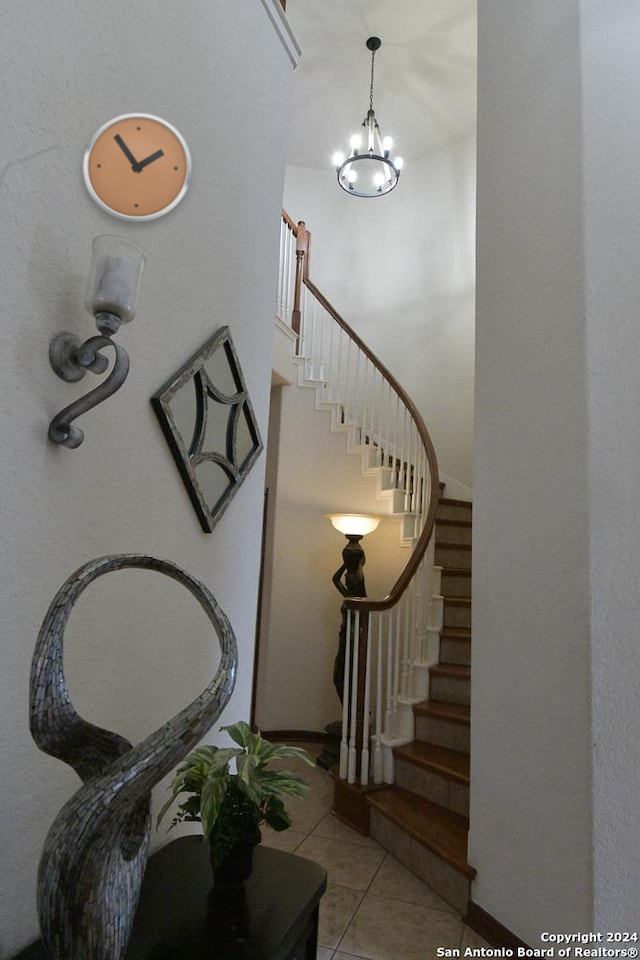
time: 1:54
